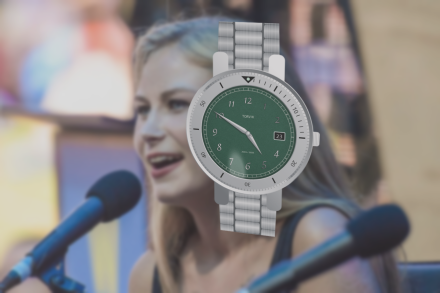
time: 4:50
